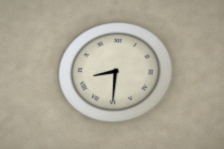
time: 8:30
